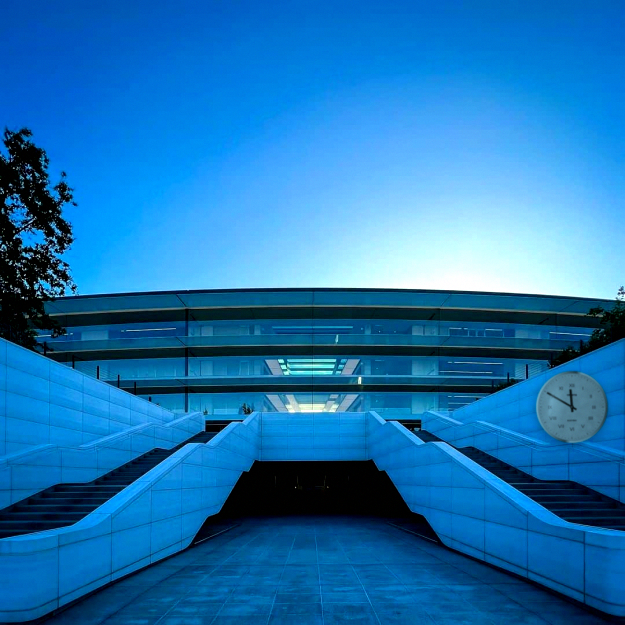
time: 11:50
